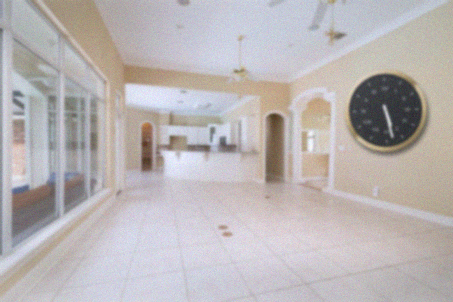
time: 5:28
